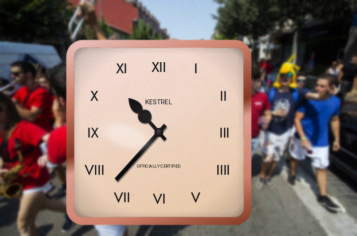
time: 10:37
